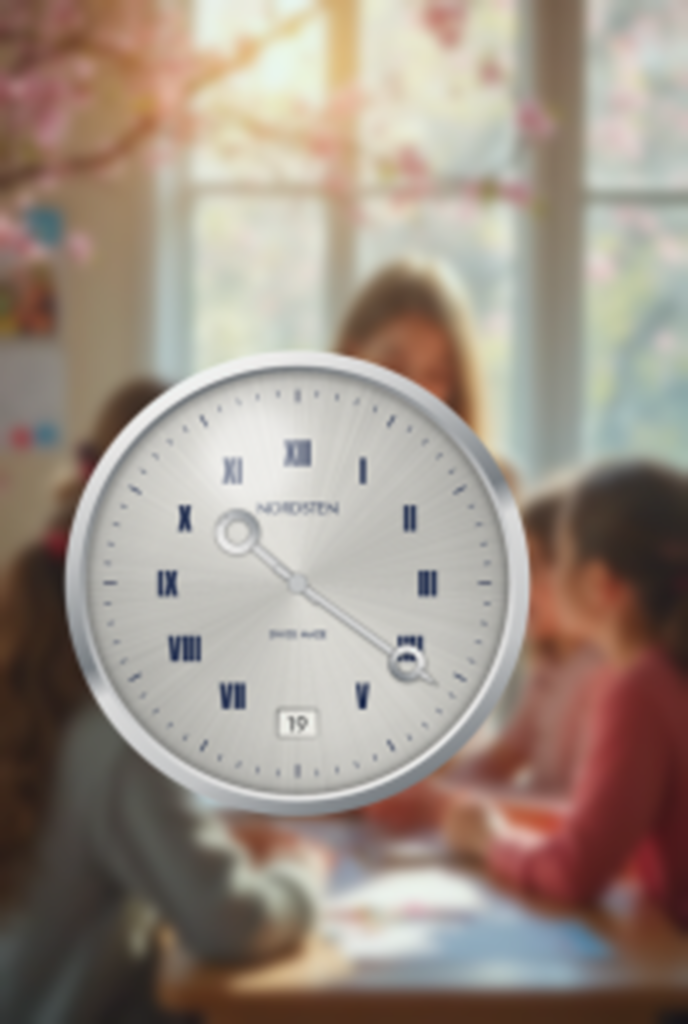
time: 10:21
